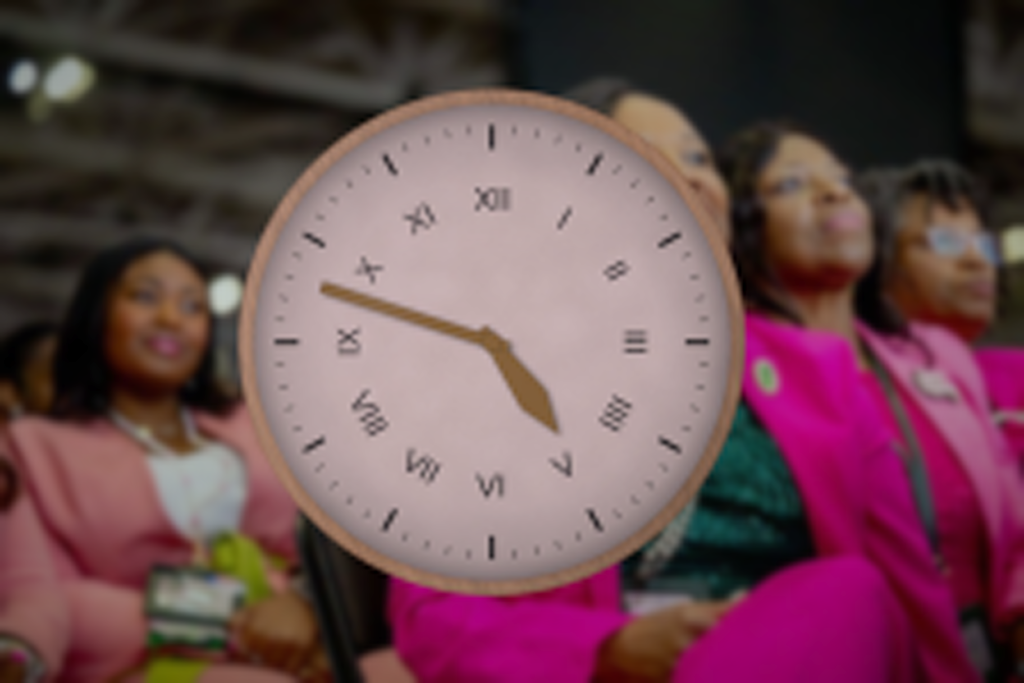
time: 4:48
